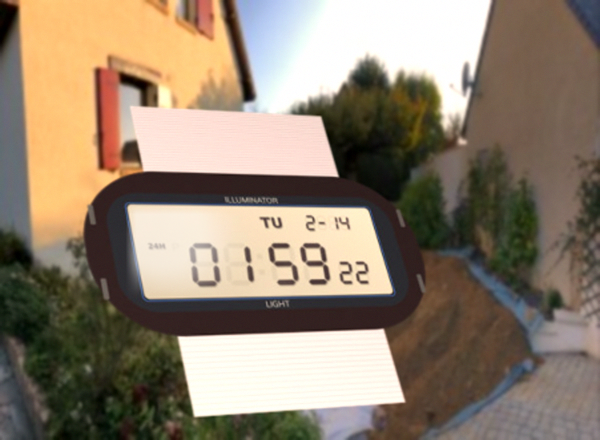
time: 1:59:22
